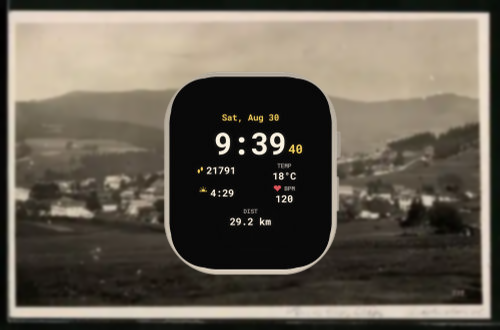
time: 9:39:40
